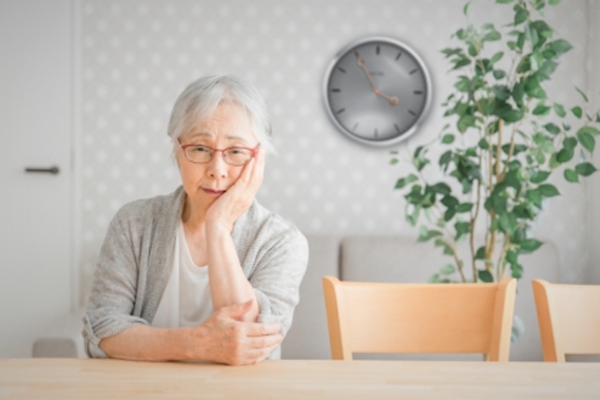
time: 3:55
